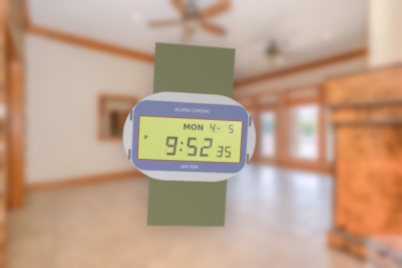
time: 9:52:35
